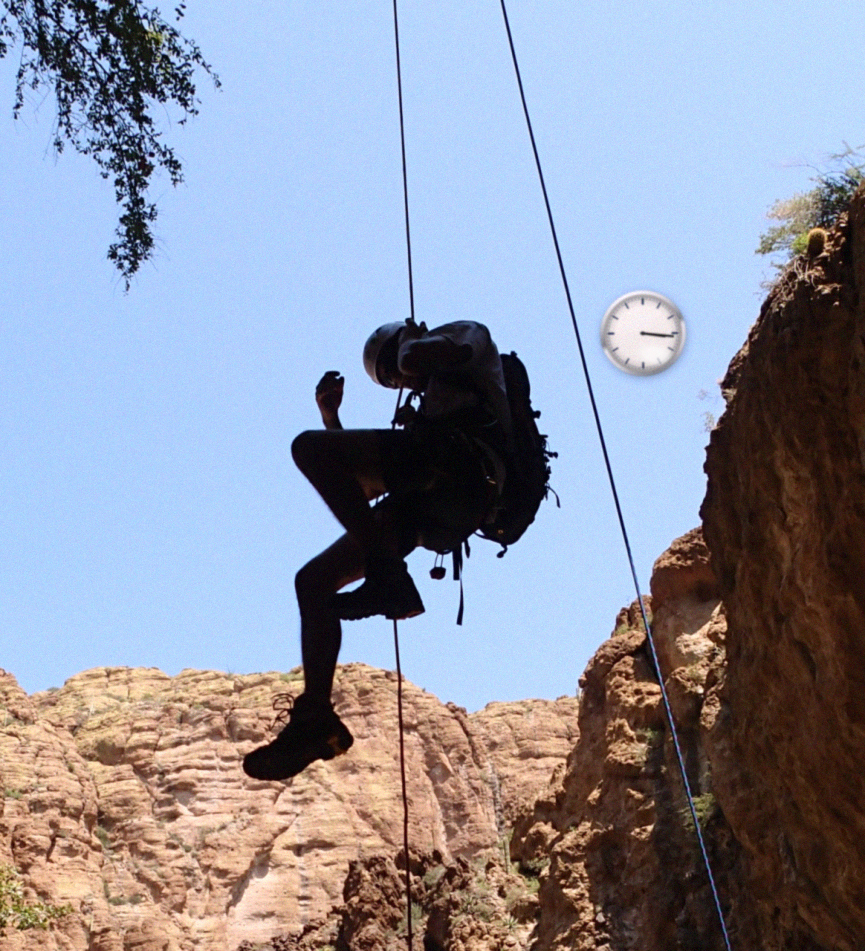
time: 3:16
